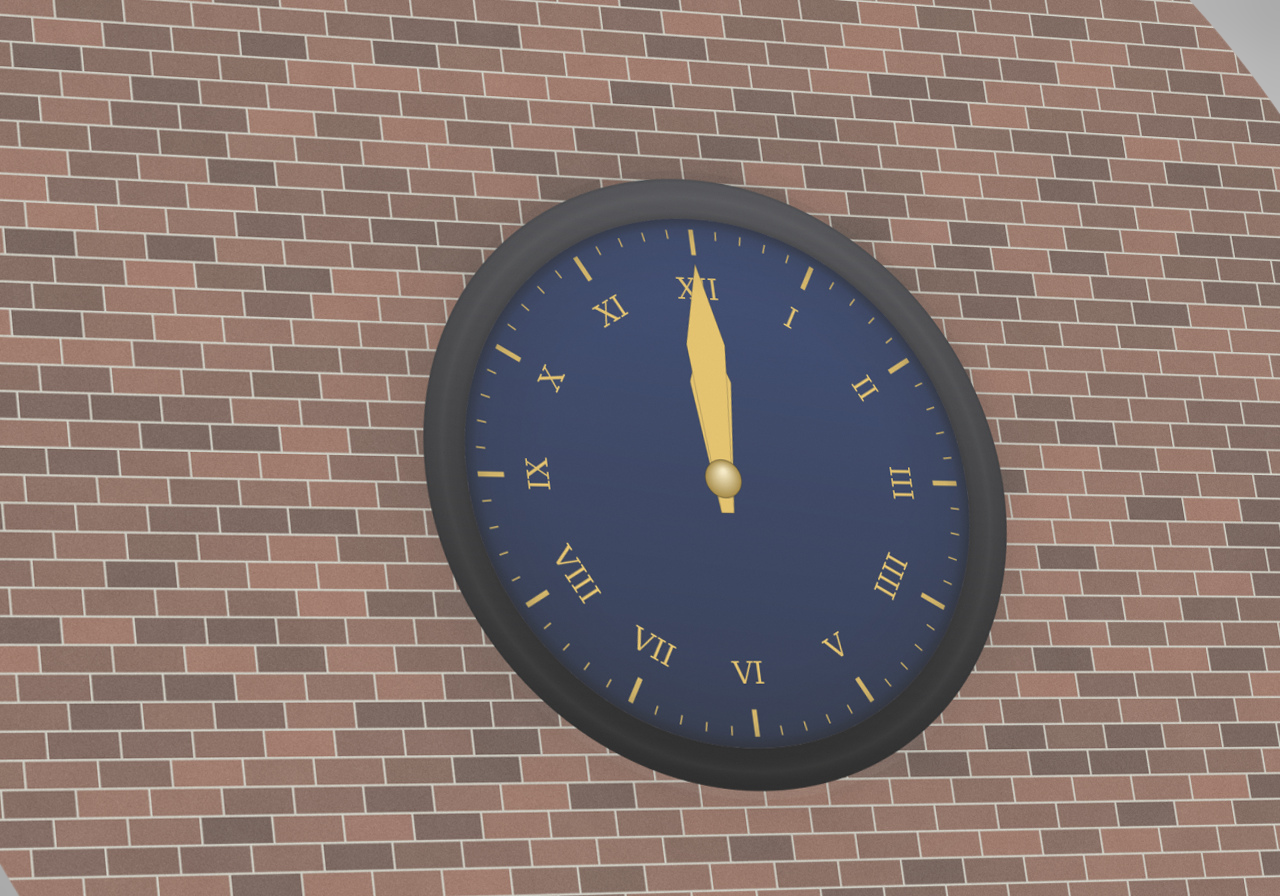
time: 12:00
